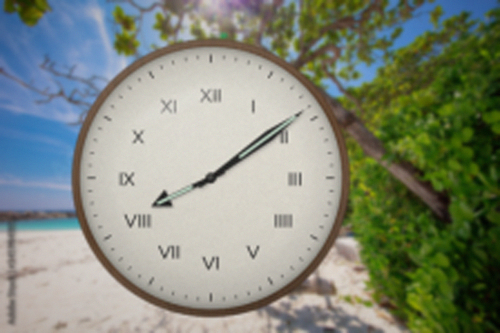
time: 8:09
